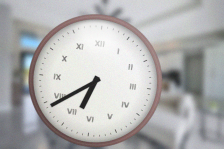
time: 6:39
